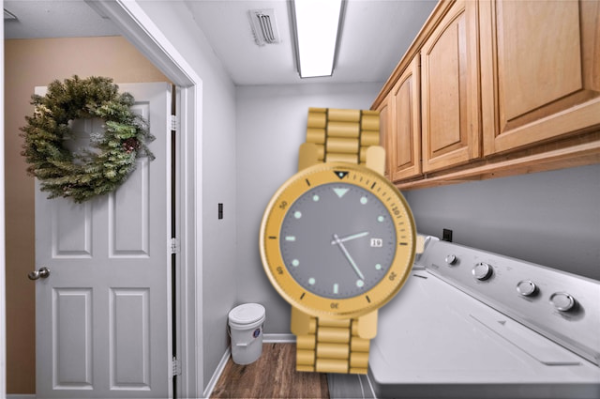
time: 2:24
